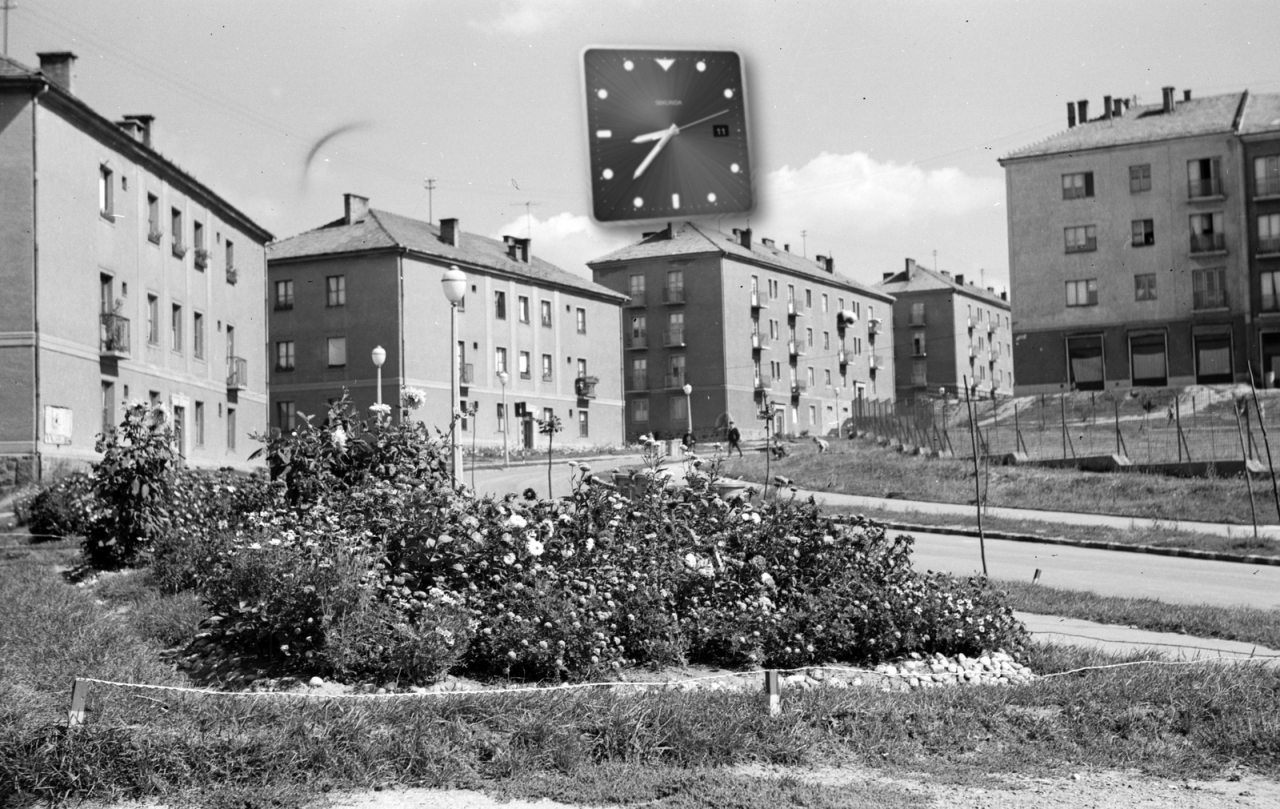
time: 8:37:12
